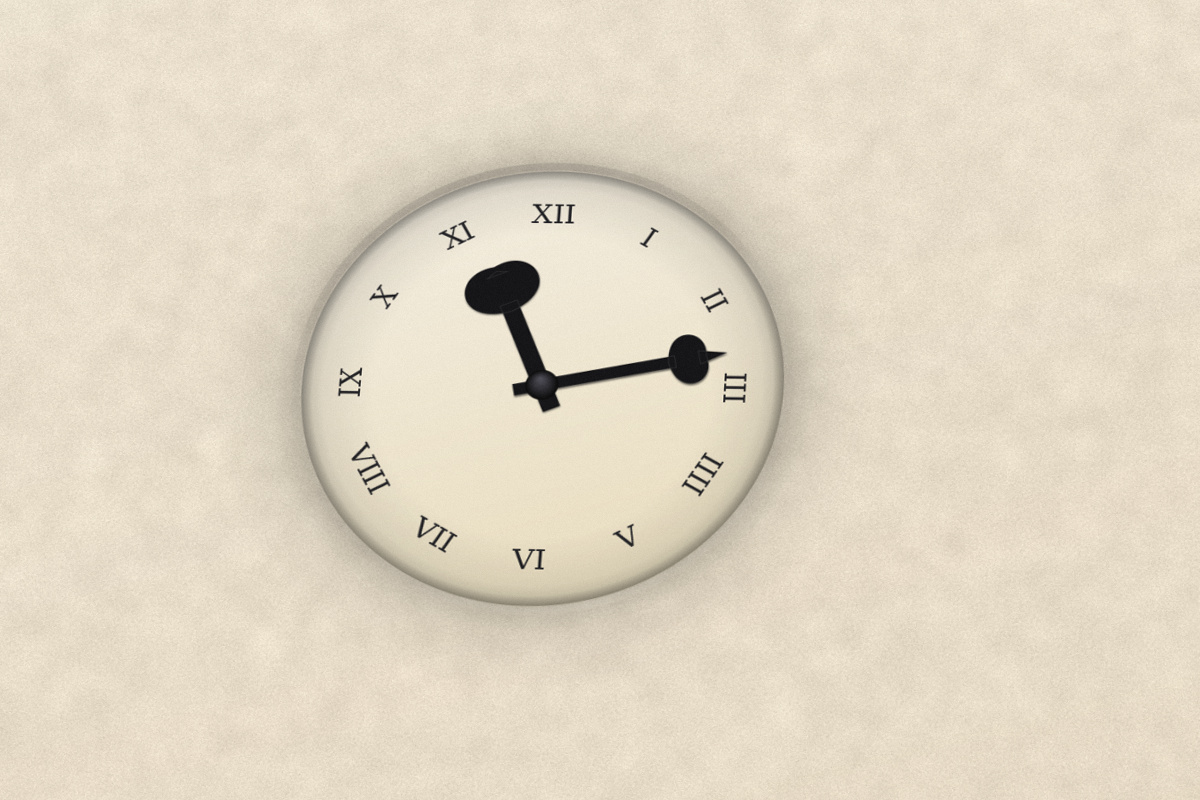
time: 11:13
